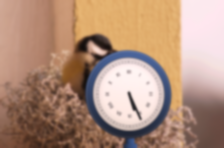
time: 5:26
